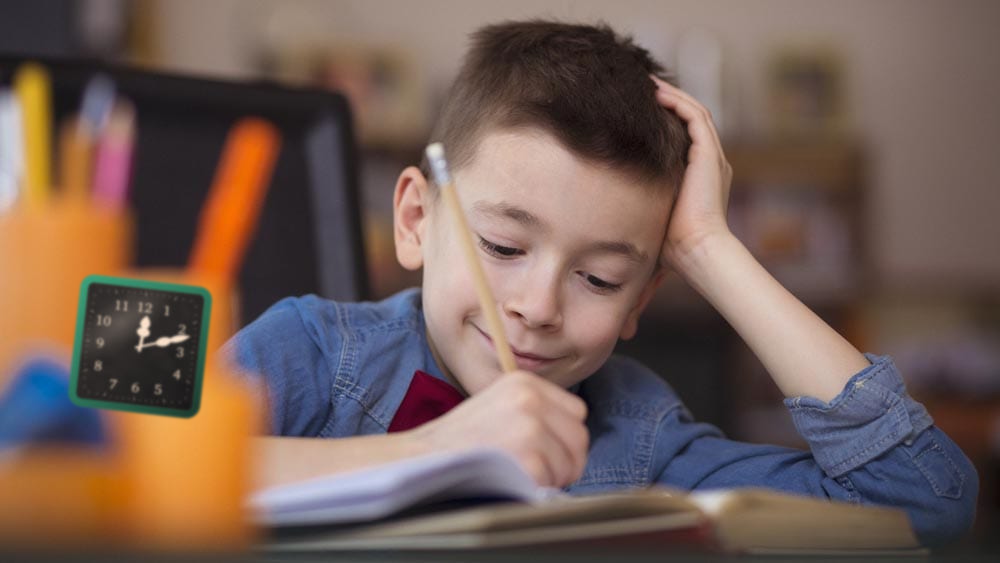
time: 12:12
